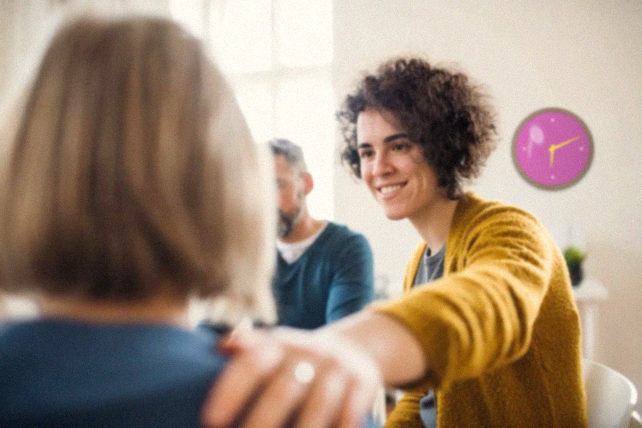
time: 6:11
